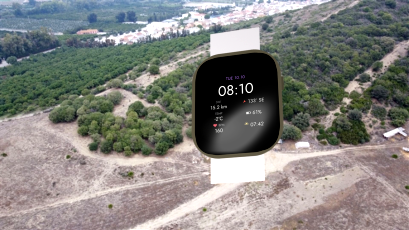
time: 8:10
